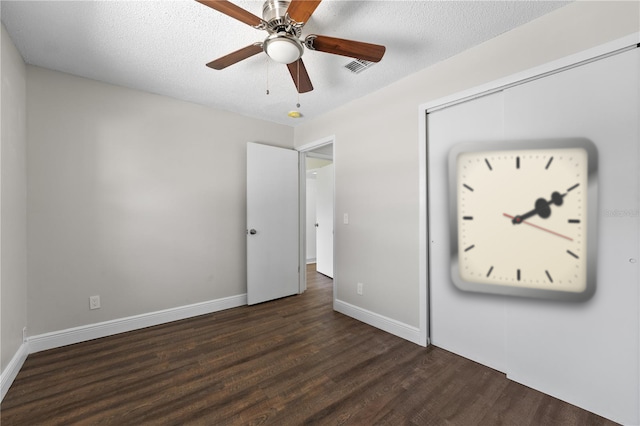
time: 2:10:18
